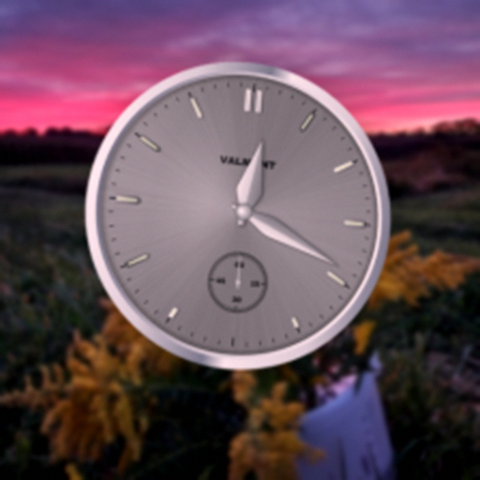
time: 12:19
